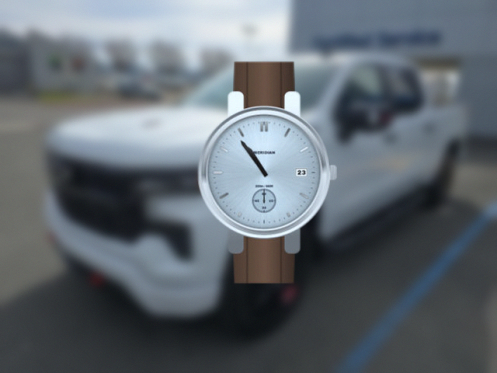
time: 10:54
